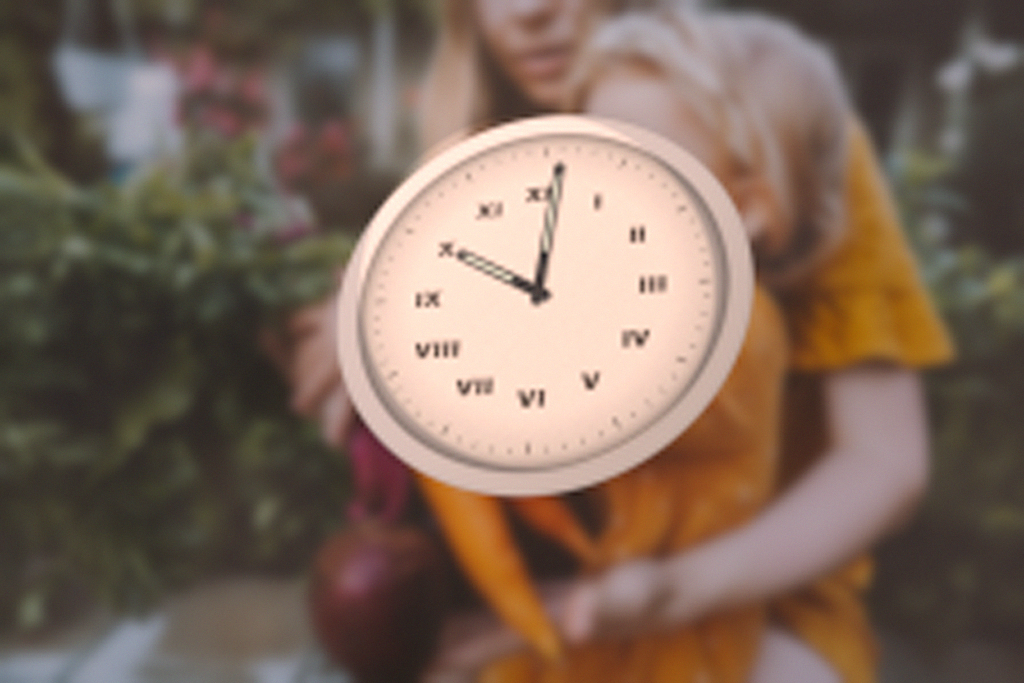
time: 10:01
